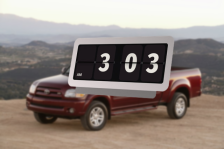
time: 3:03
